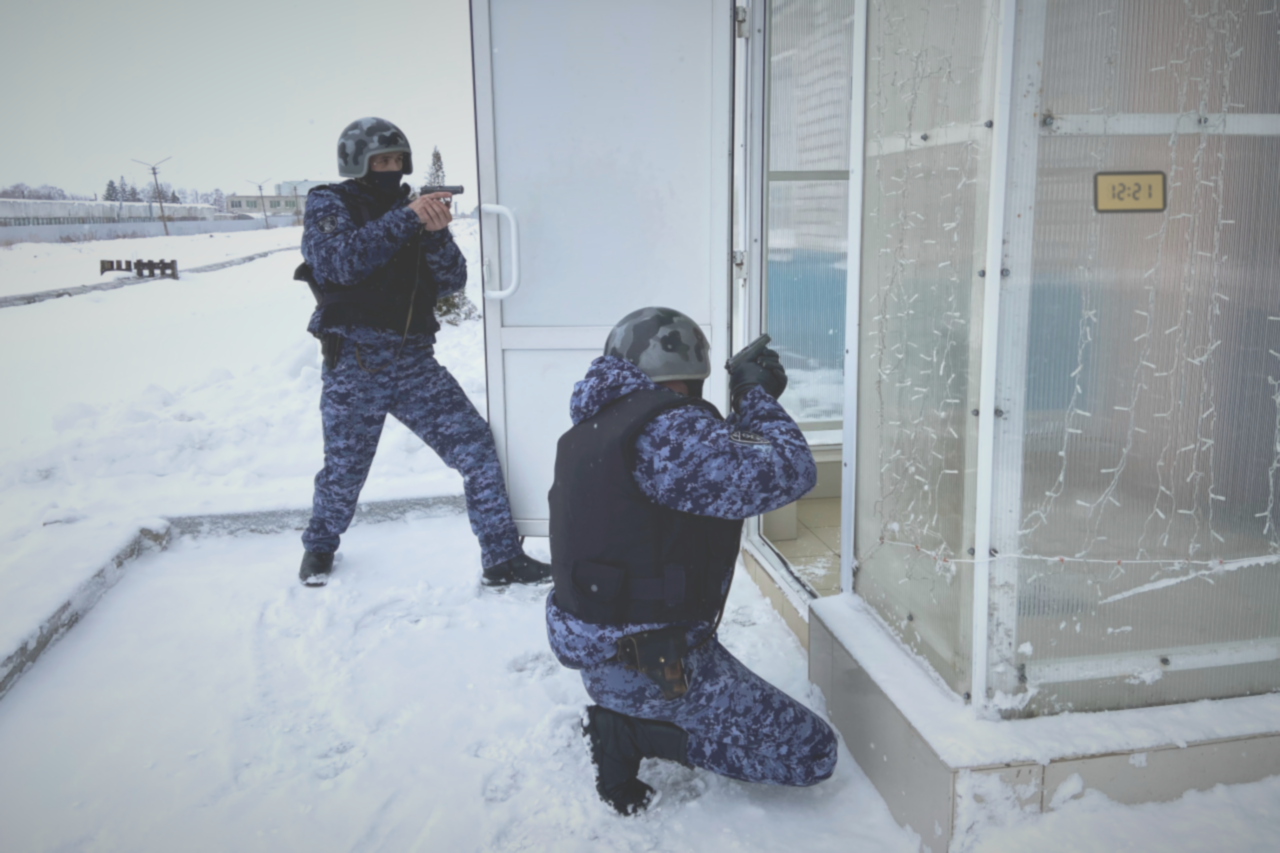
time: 12:21
